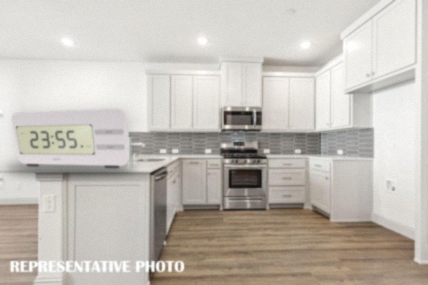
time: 23:55
